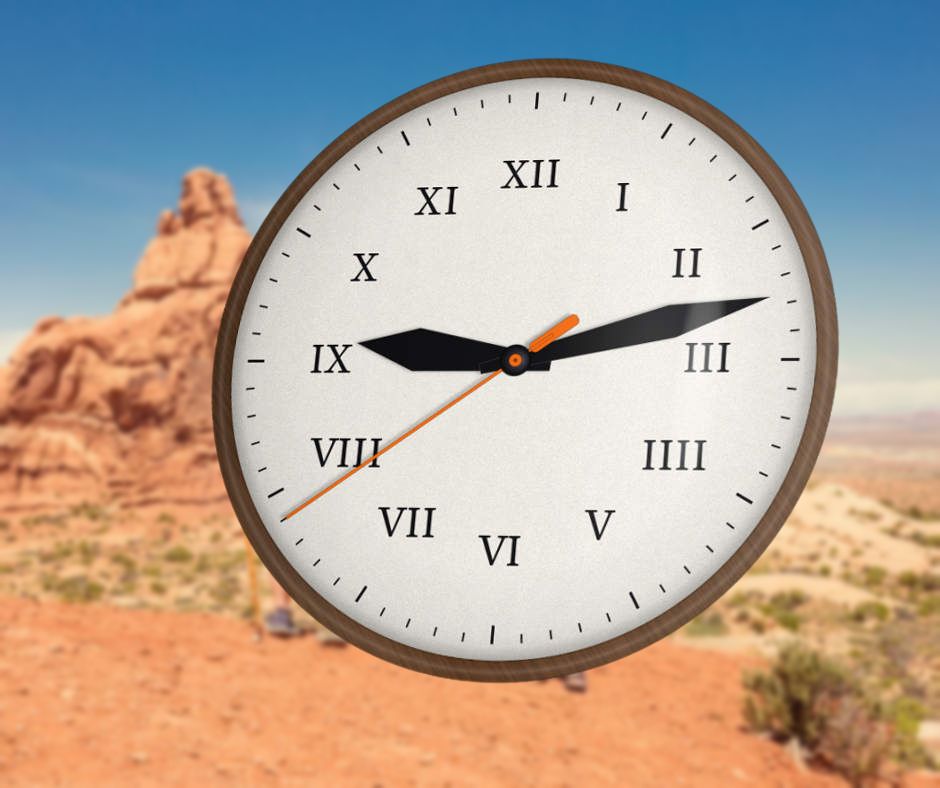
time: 9:12:39
